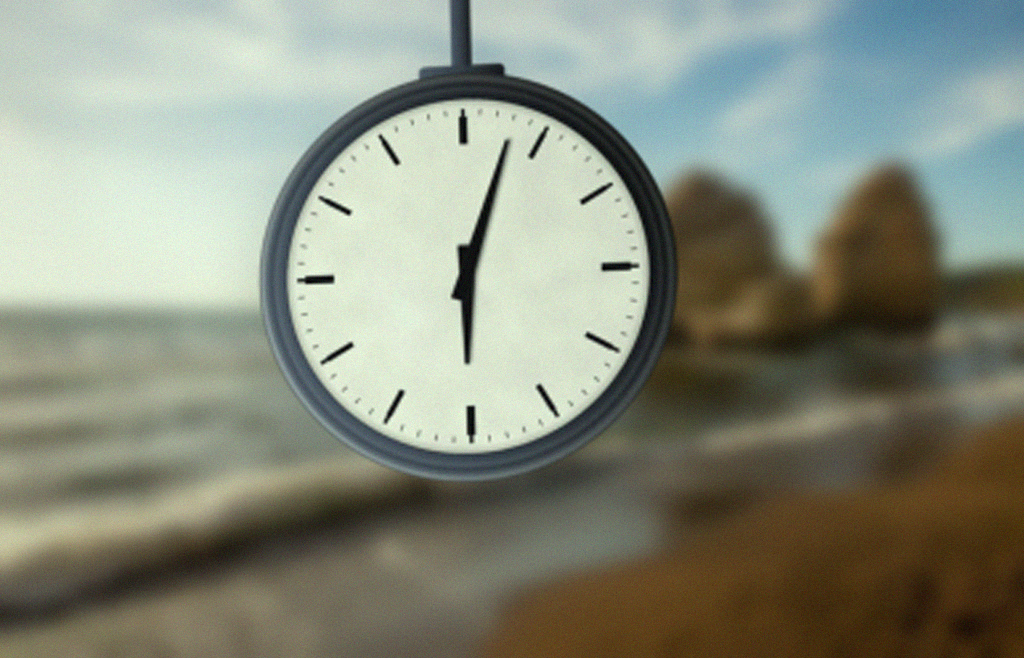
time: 6:03
